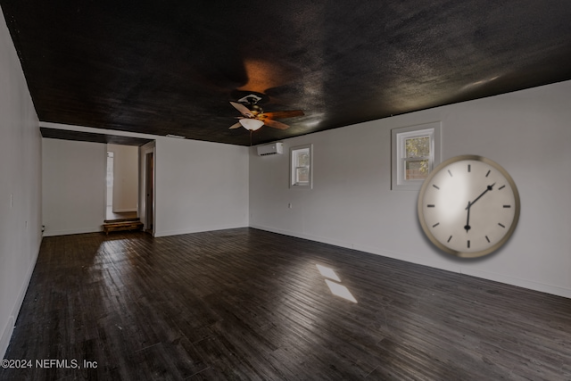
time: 6:08
